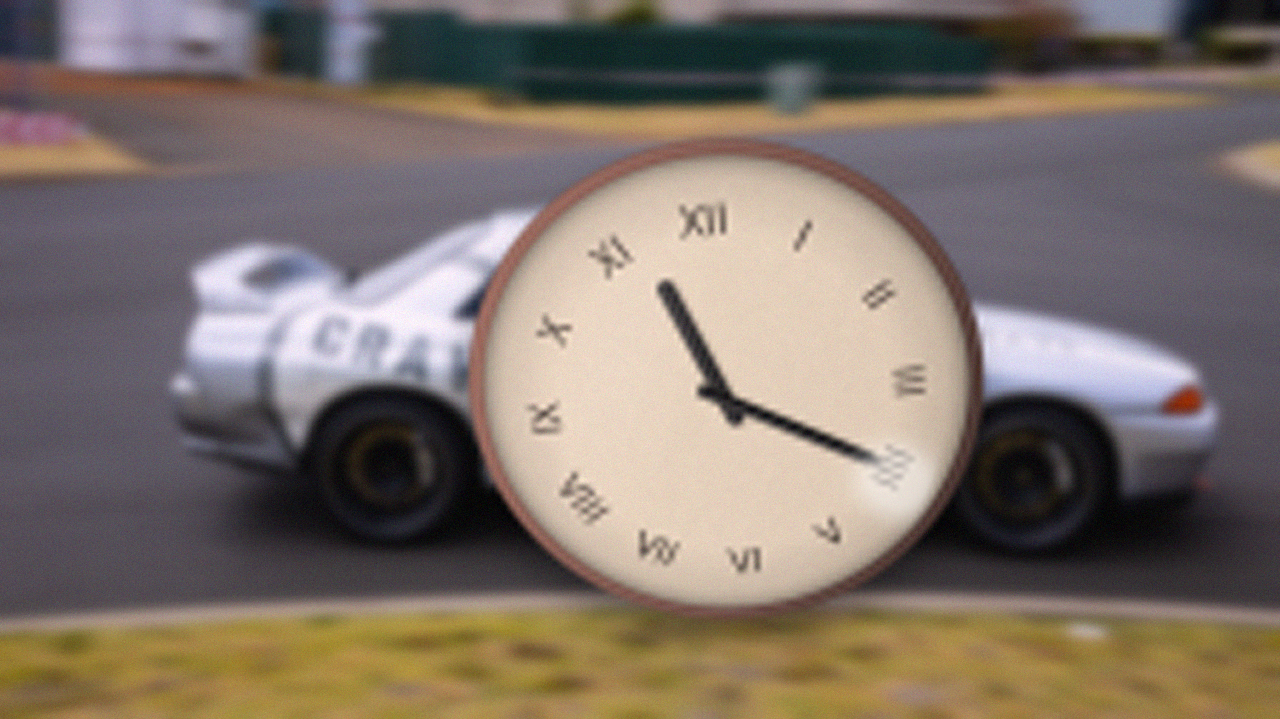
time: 11:20
